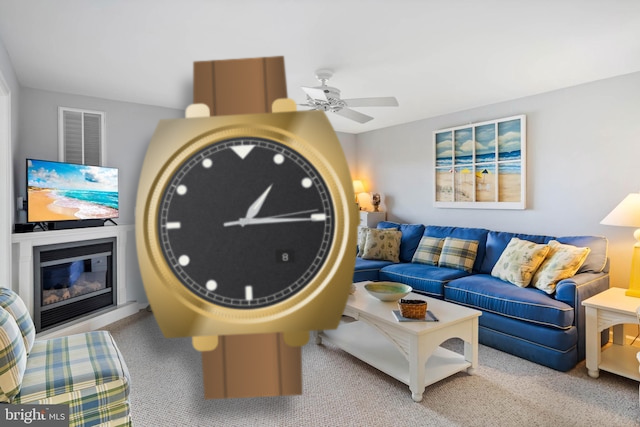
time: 1:15:14
